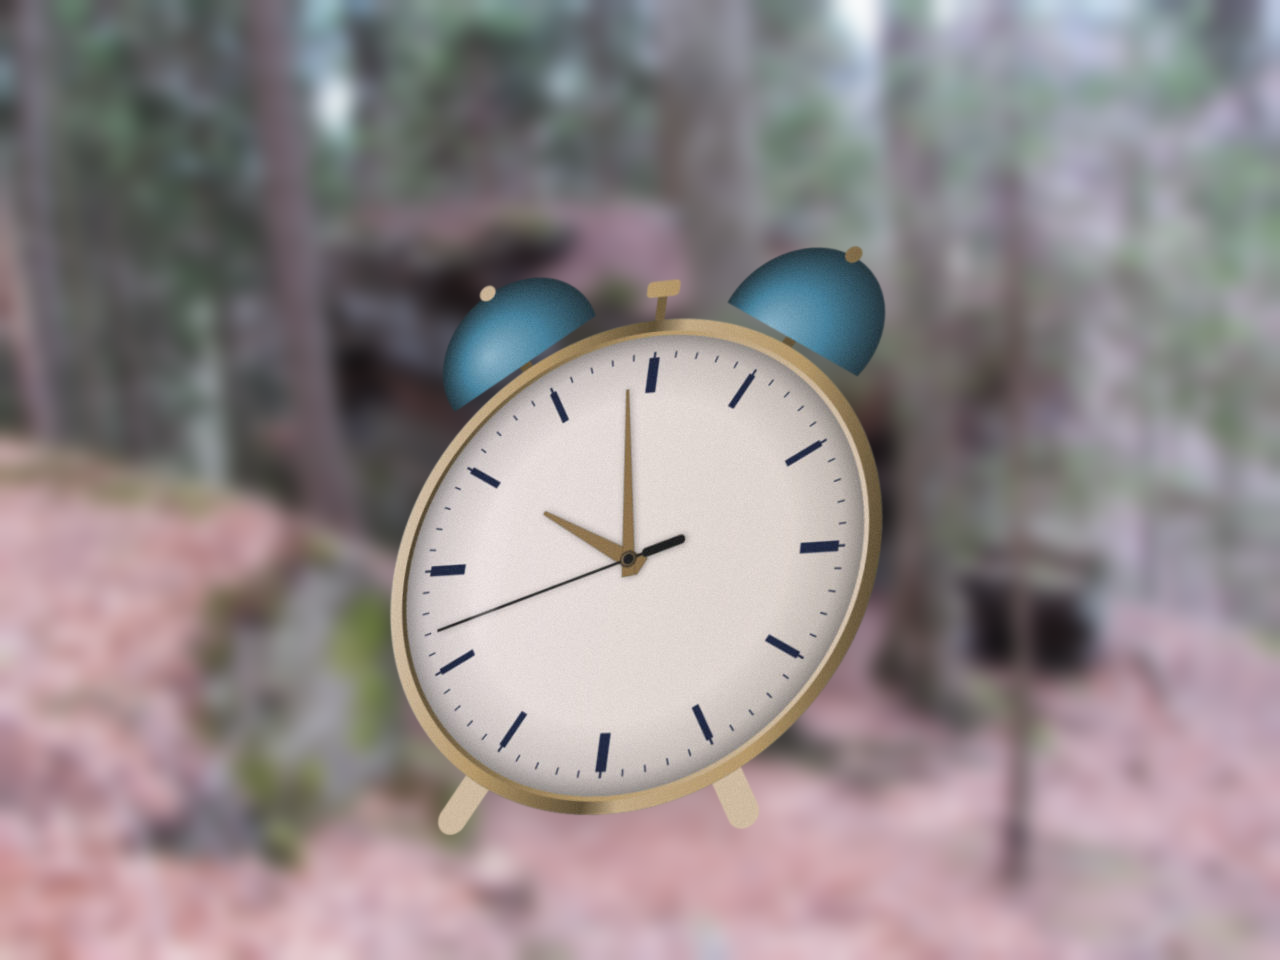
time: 9:58:42
